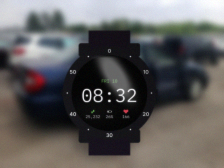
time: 8:32
